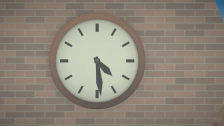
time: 4:29
